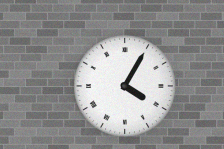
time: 4:05
